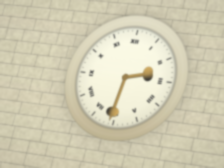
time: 2:31
